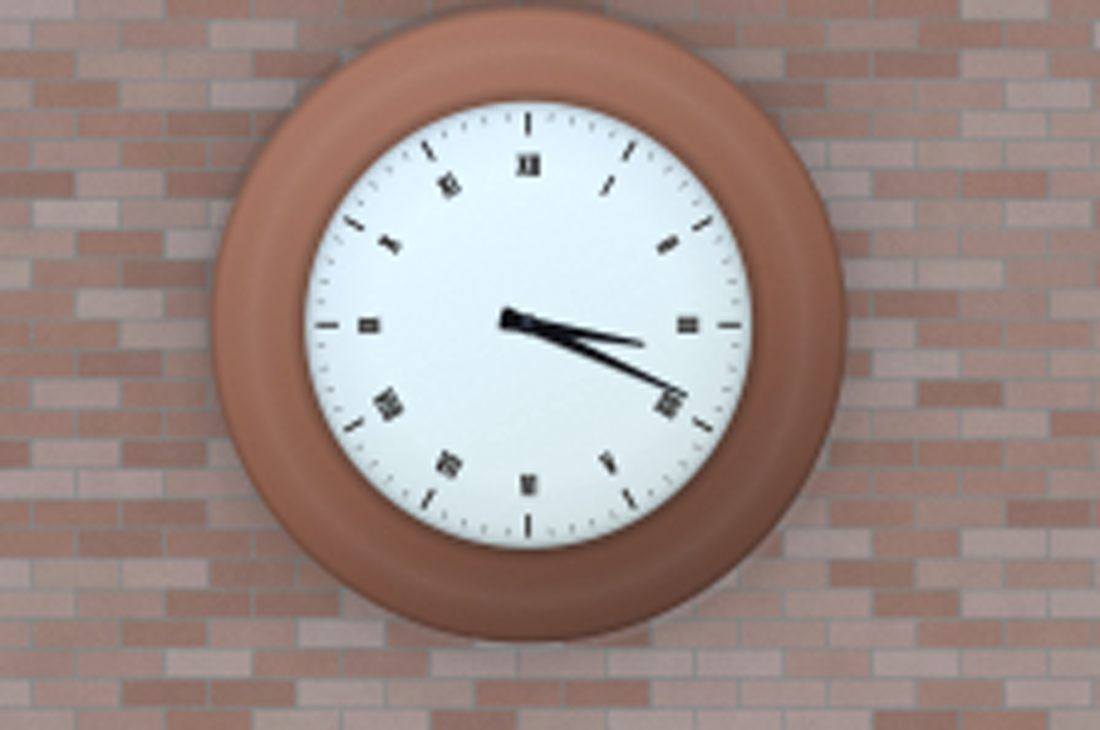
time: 3:19
